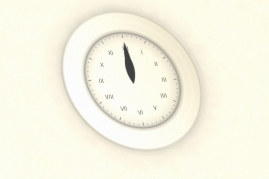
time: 12:00
